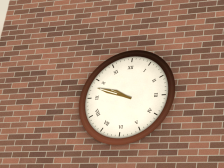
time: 9:48
